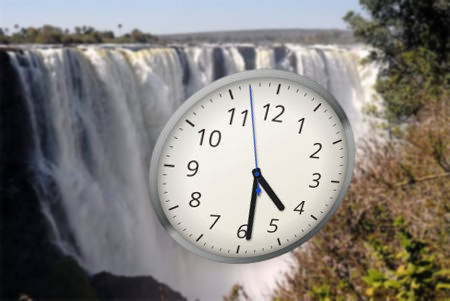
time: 4:28:57
